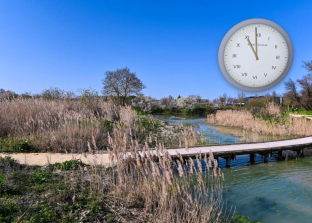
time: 10:59
